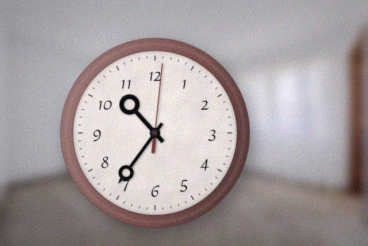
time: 10:36:01
